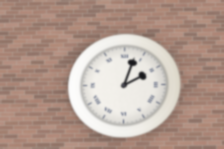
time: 2:03
